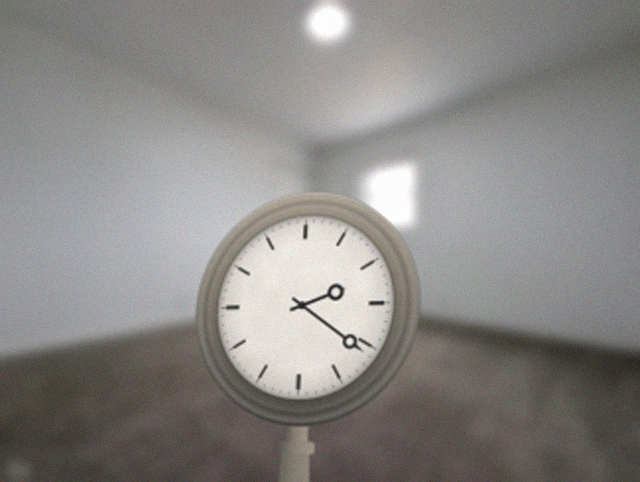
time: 2:21
